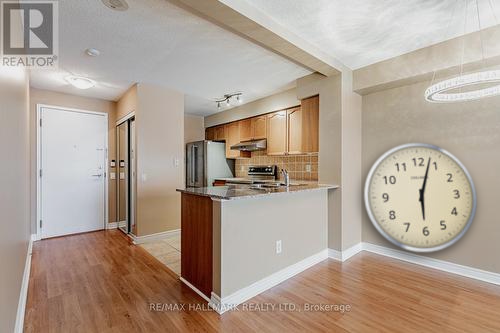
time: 6:03
